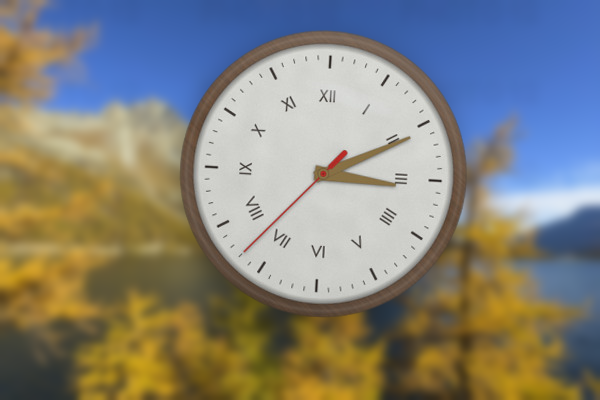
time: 3:10:37
